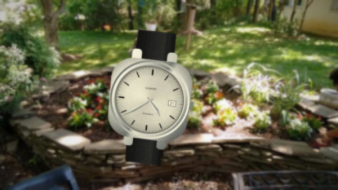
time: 4:39
